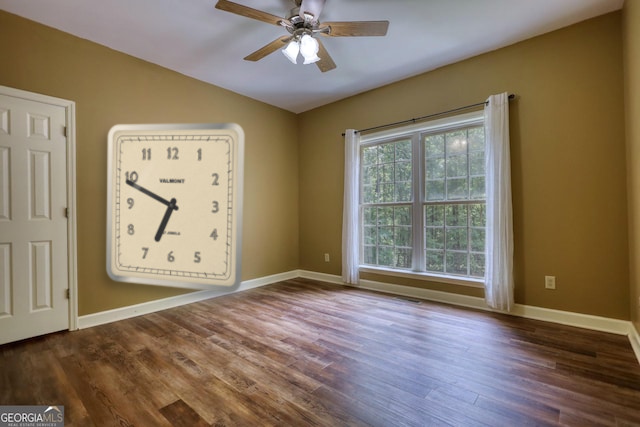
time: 6:49
